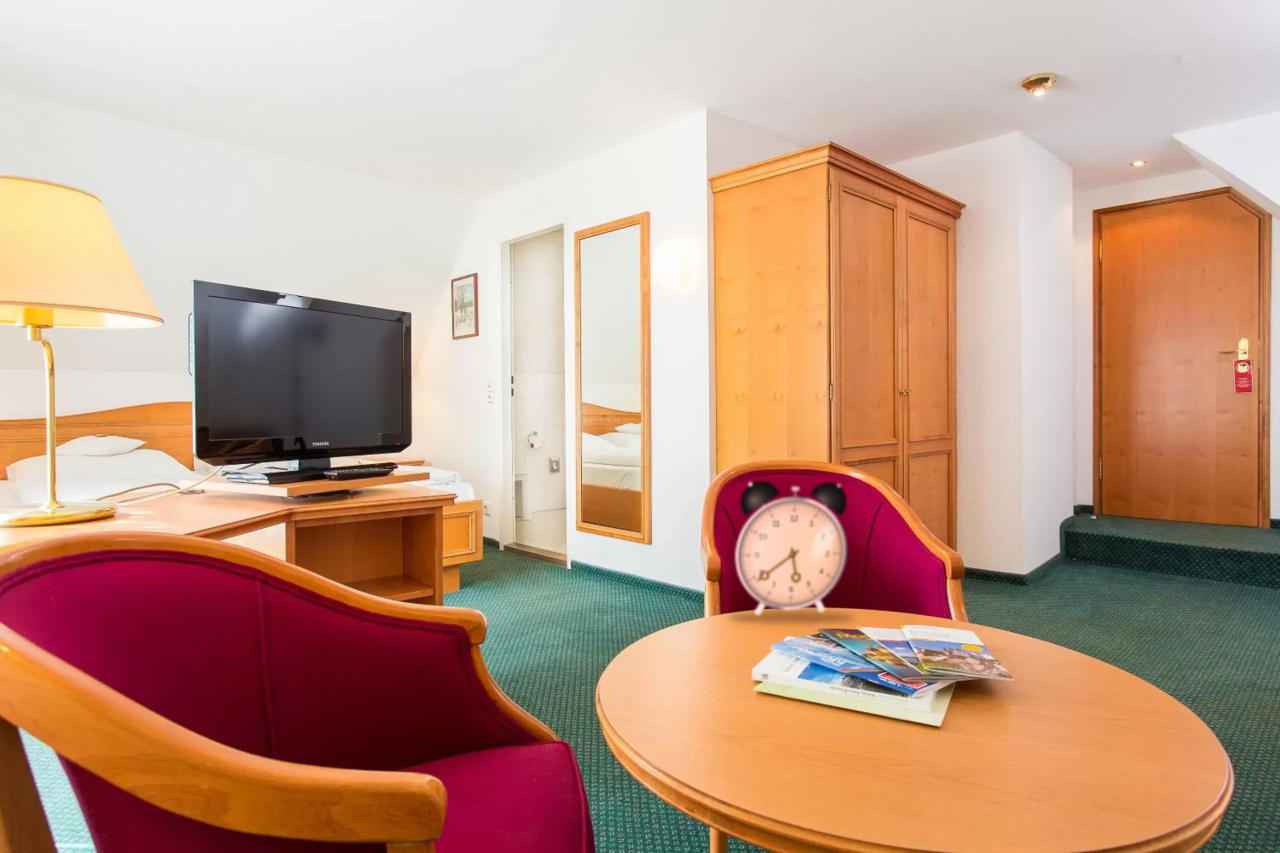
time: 5:39
